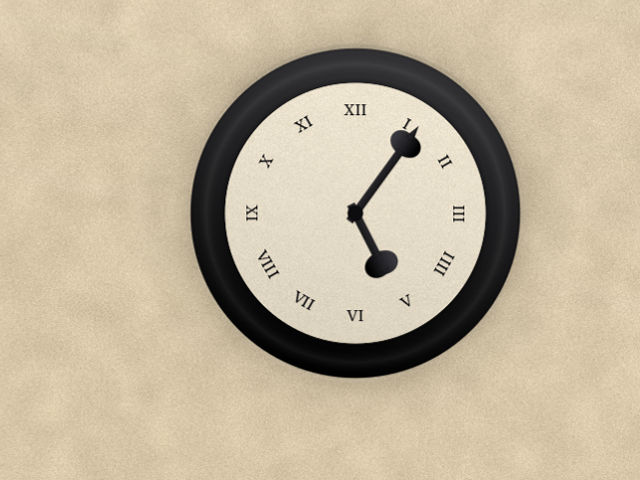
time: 5:06
